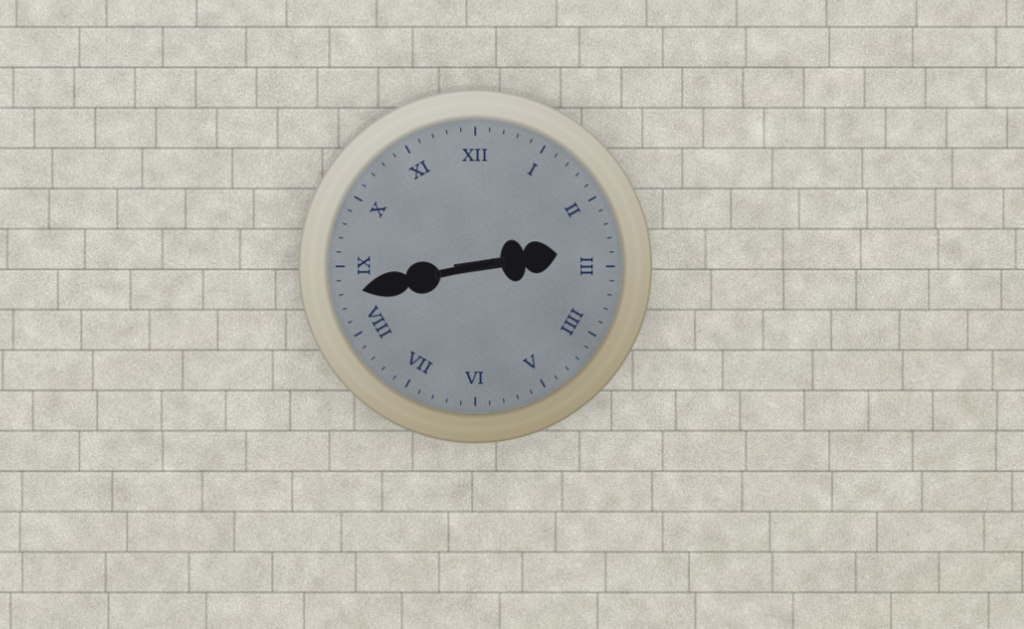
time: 2:43
